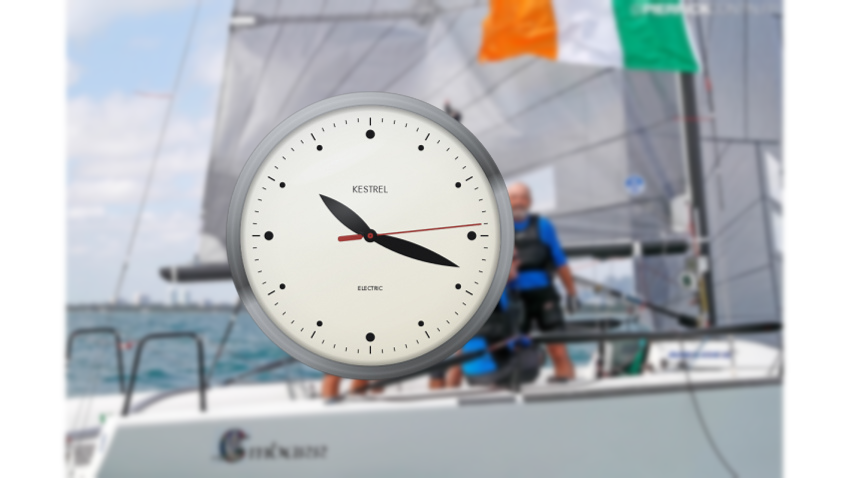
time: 10:18:14
